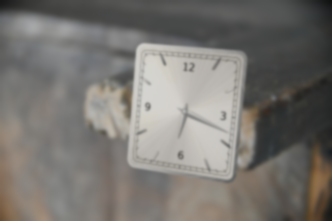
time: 6:18
